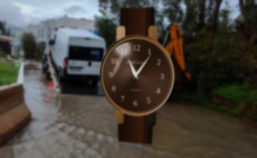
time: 11:06
